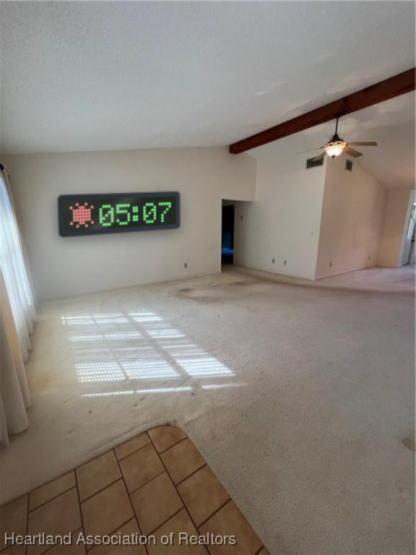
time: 5:07
